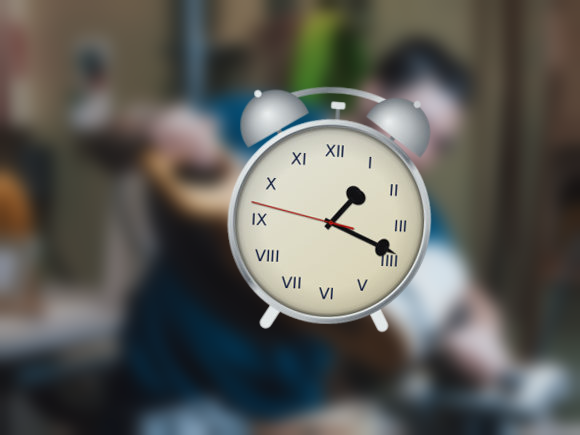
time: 1:18:47
